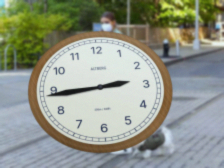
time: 2:44
